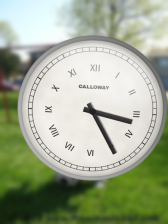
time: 3:25
